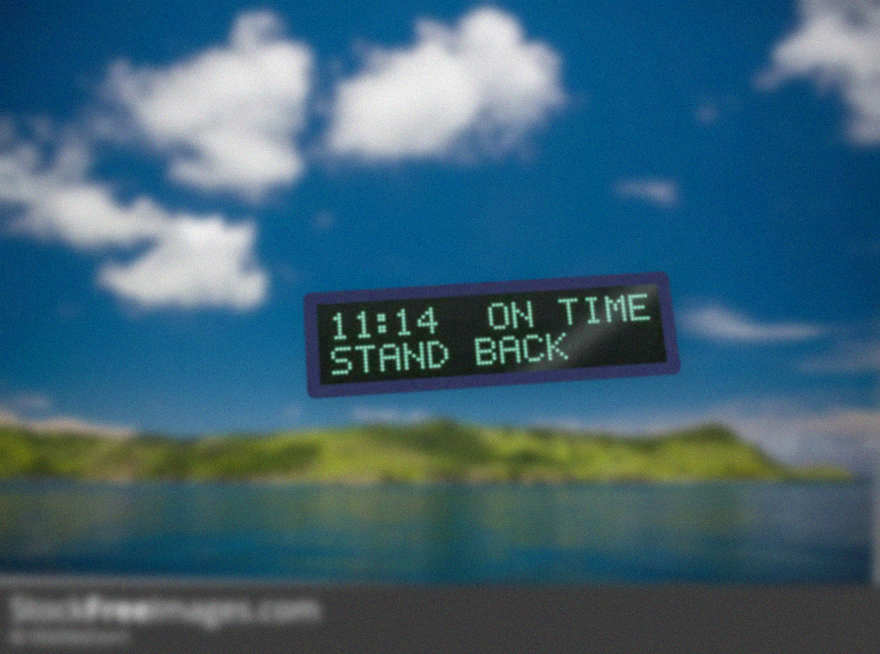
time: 11:14
